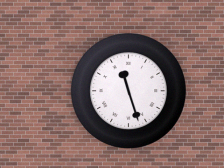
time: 11:27
